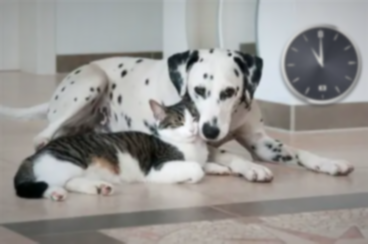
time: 11:00
